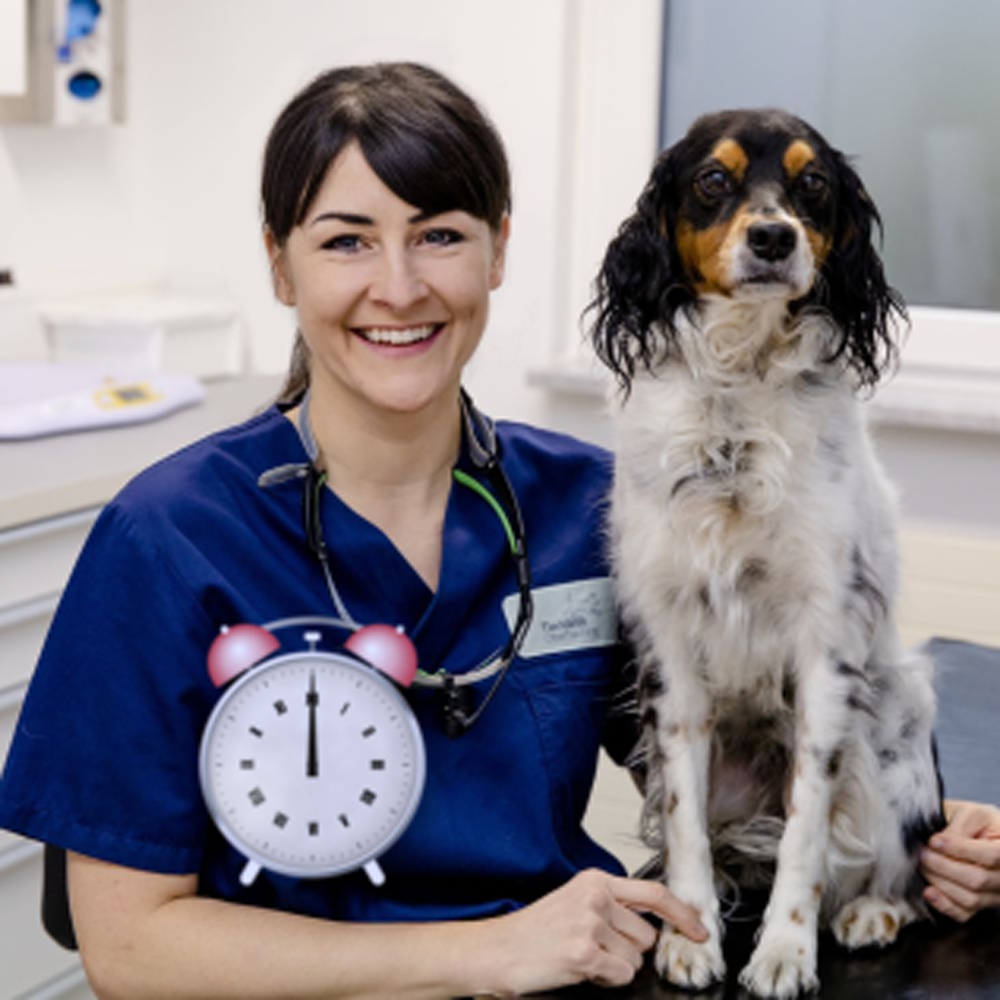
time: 12:00
